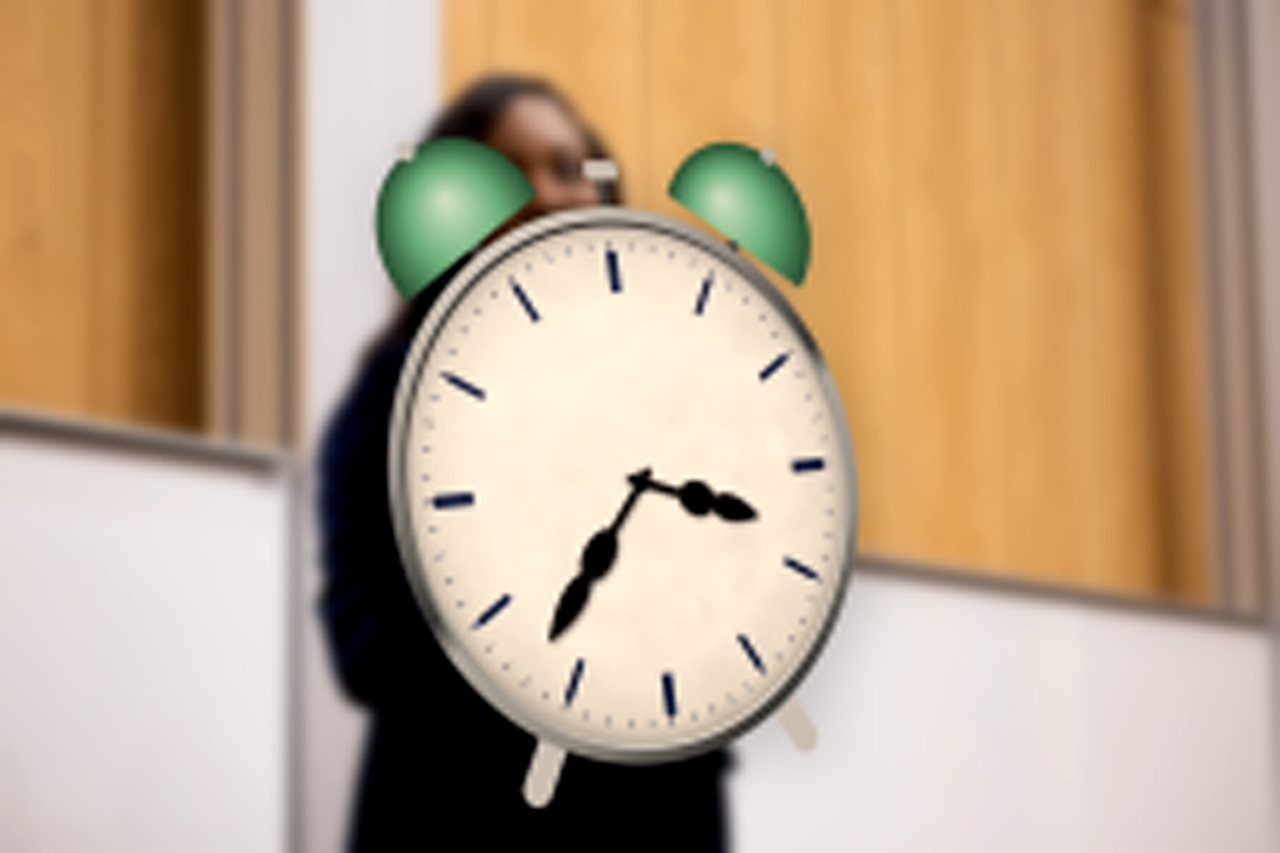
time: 3:37
